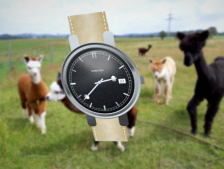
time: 2:38
